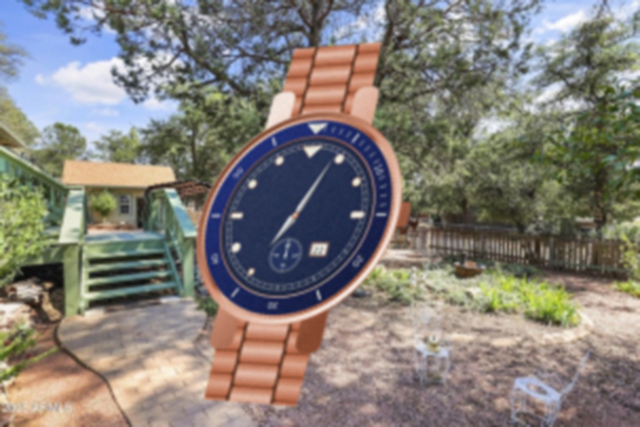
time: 7:04
